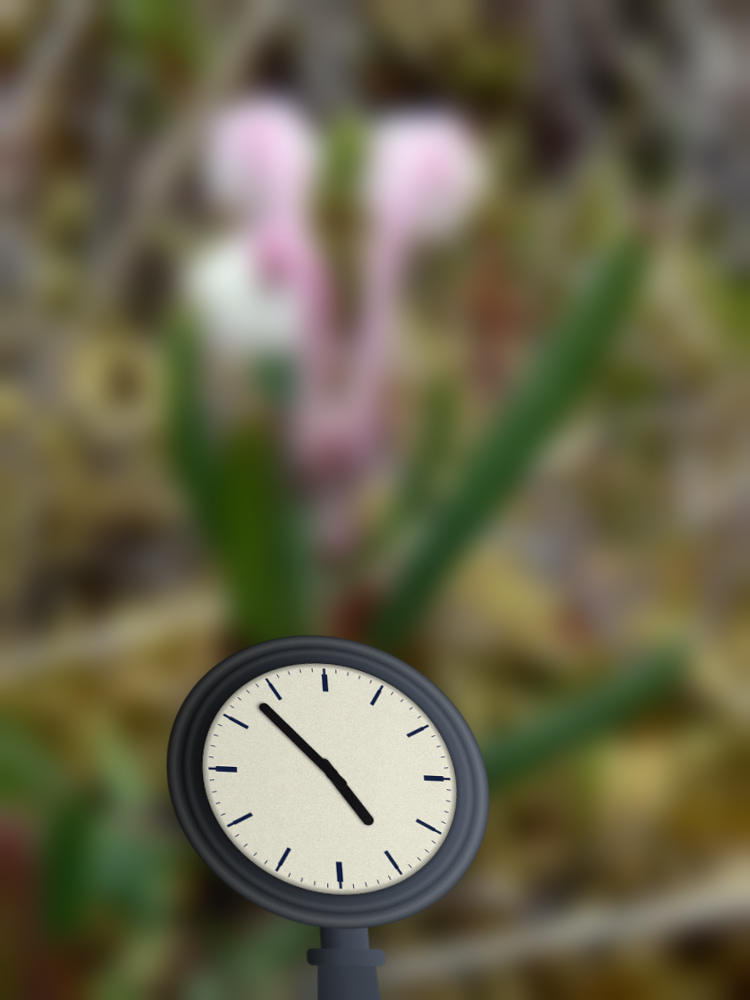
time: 4:53
